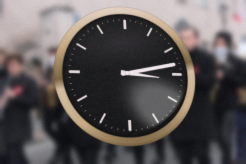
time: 3:13
